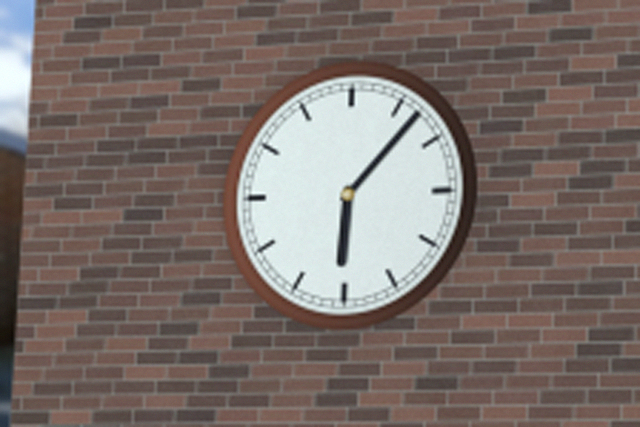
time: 6:07
